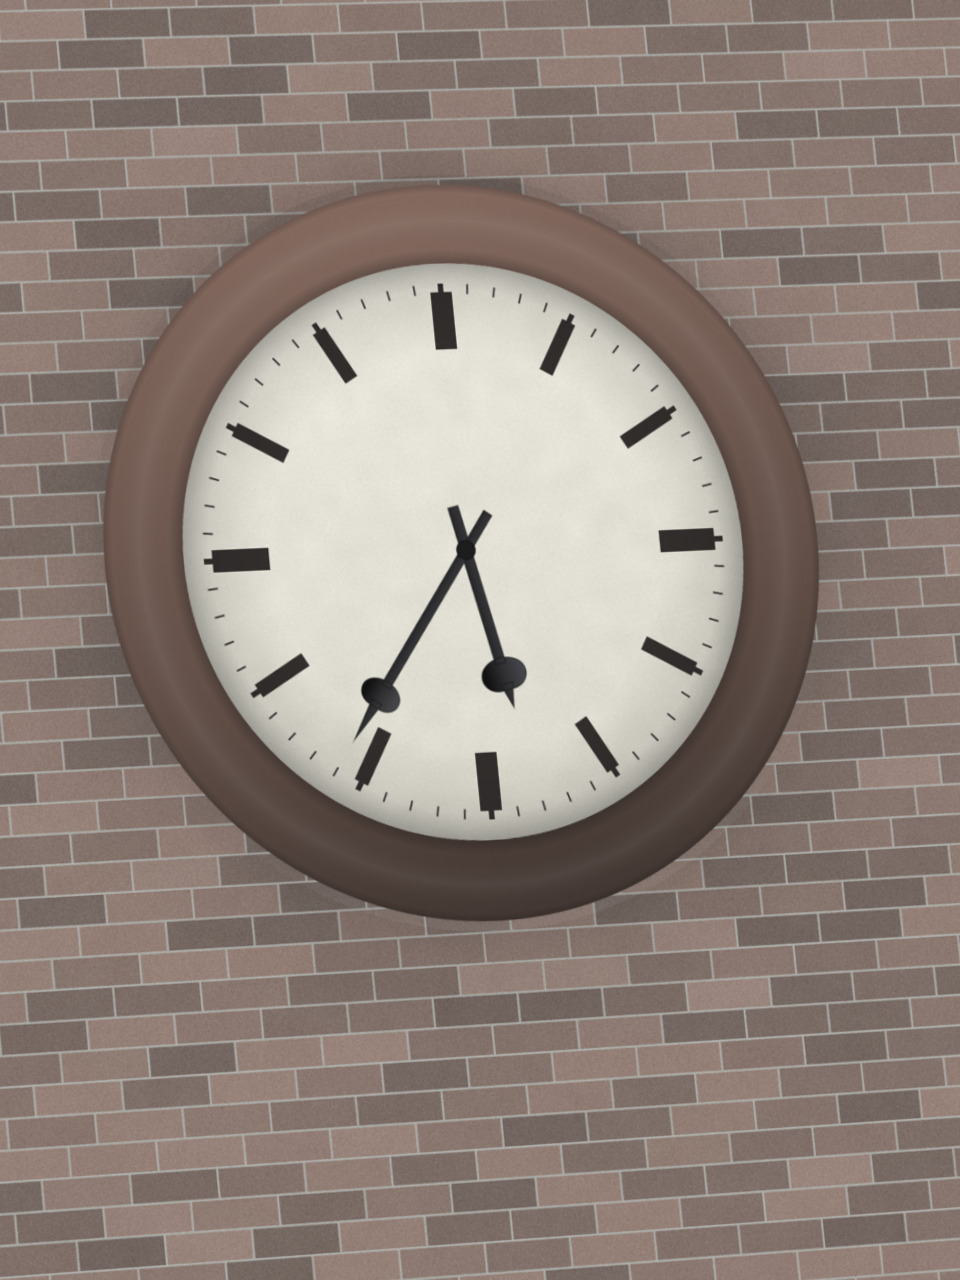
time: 5:36
